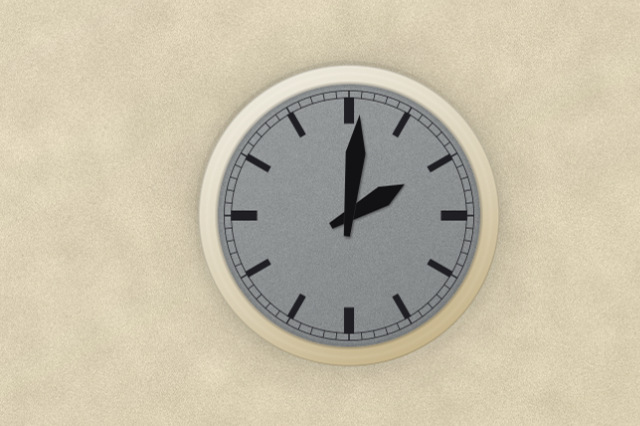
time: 2:01
